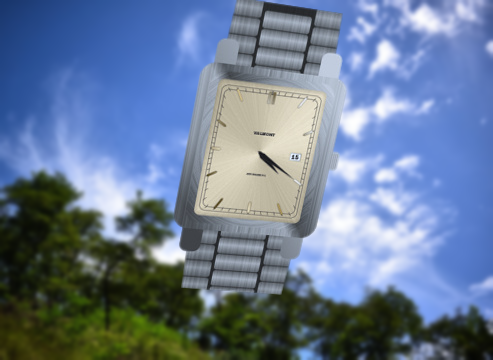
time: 4:20
